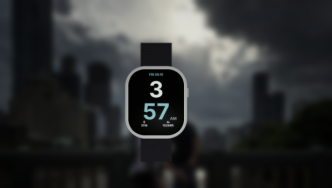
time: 3:57
